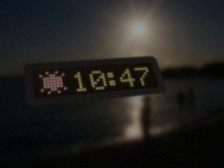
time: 10:47
